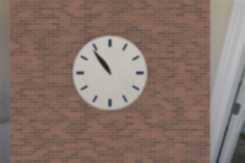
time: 10:54
